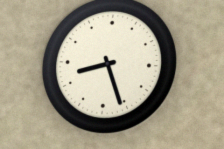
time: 8:26
